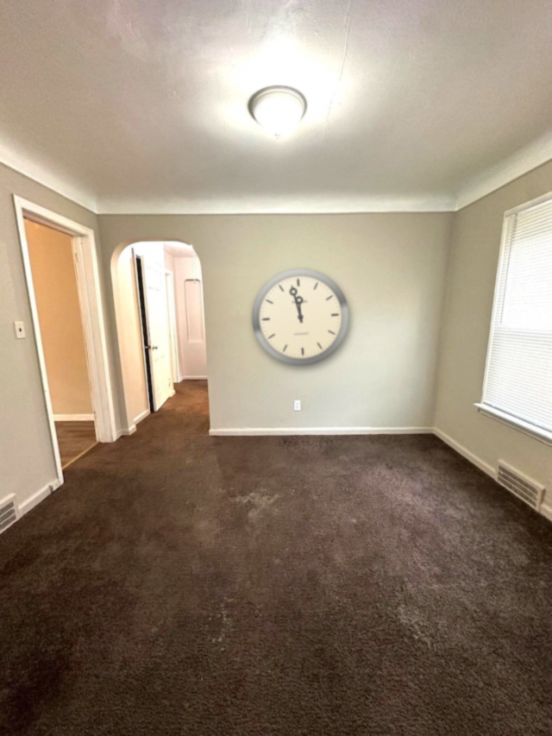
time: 11:58
